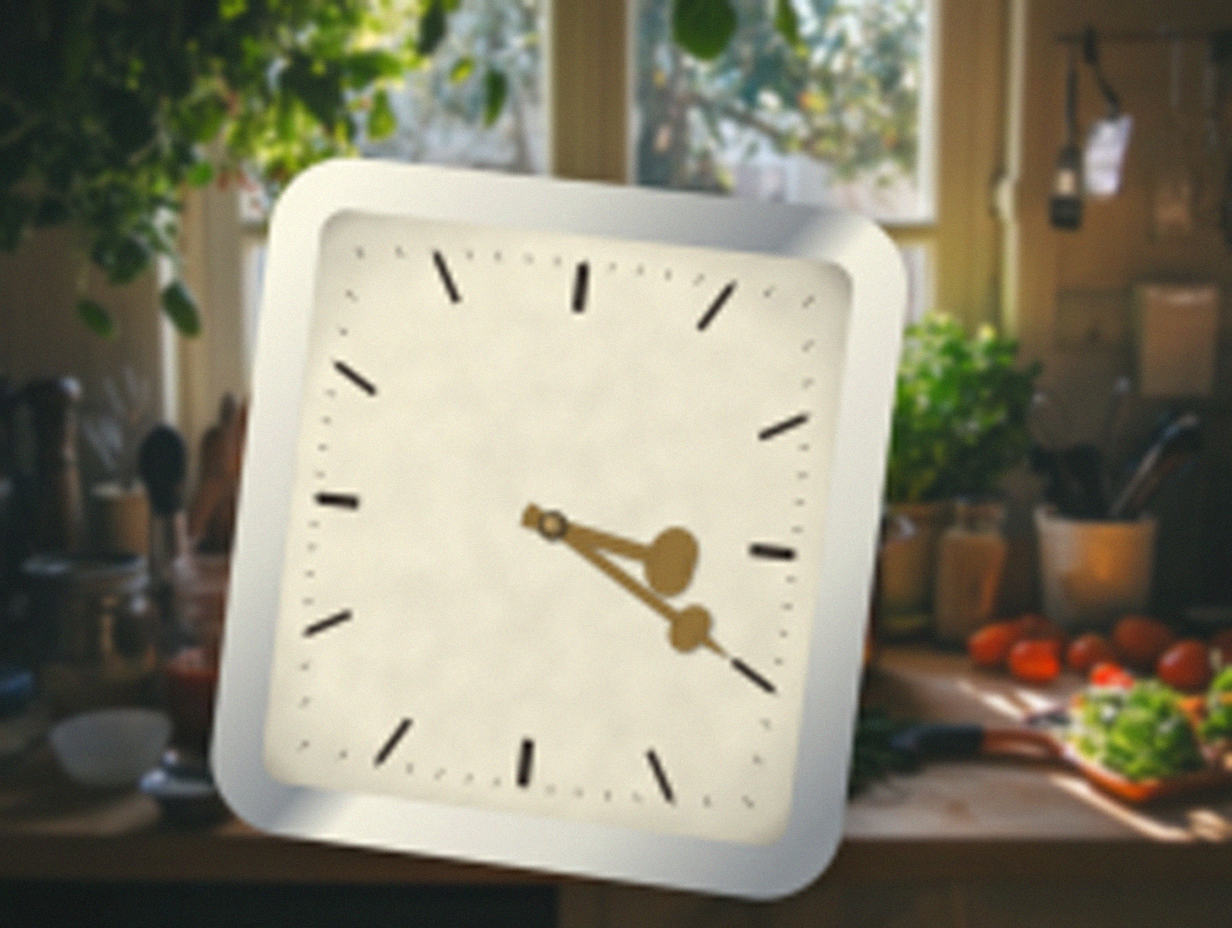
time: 3:20
